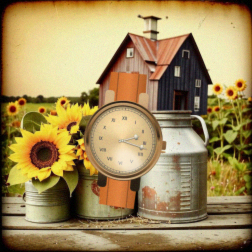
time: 2:17
